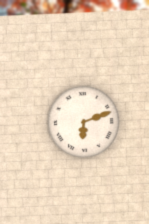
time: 6:12
